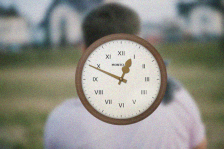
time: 12:49
